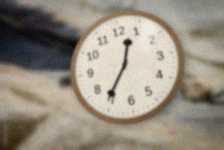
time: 12:36
